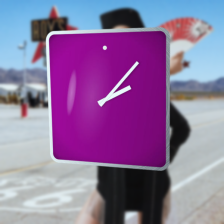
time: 2:07
